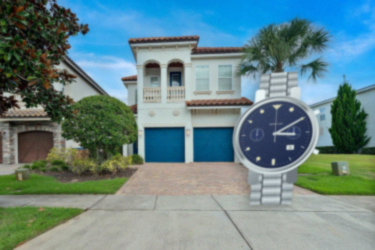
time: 3:10
